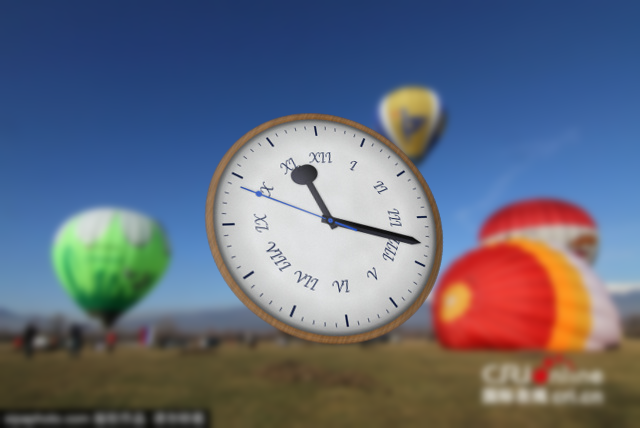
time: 11:17:49
